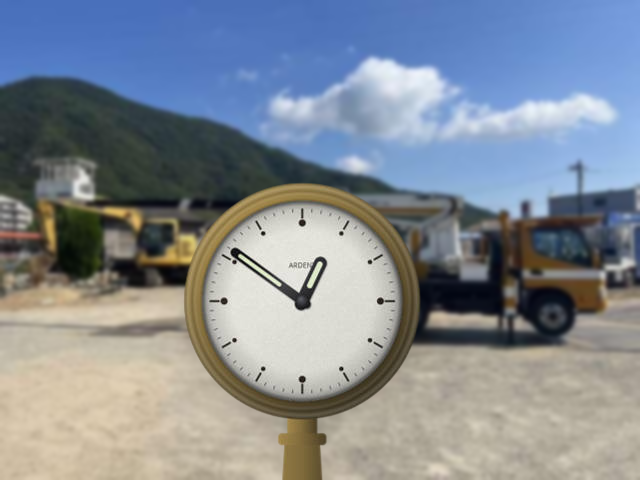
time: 12:51
